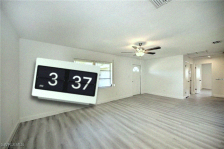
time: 3:37
